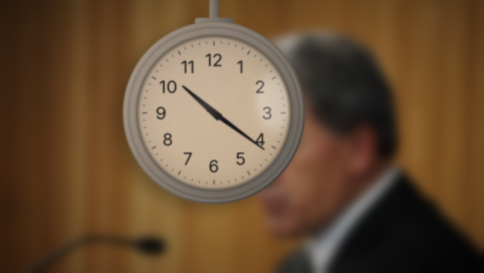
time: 10:21
